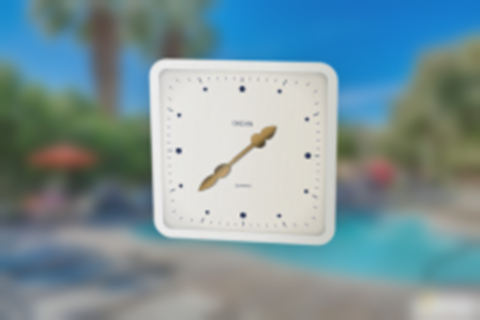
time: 1:38
